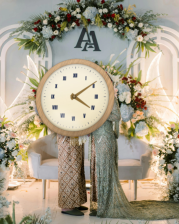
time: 4:09
